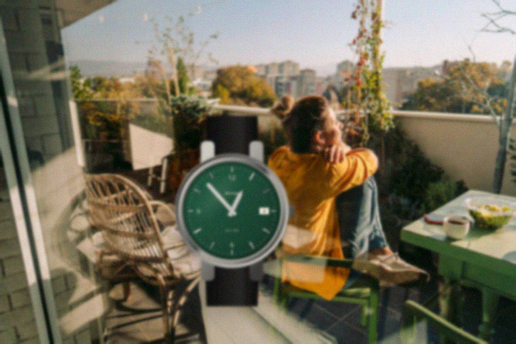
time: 12:53
